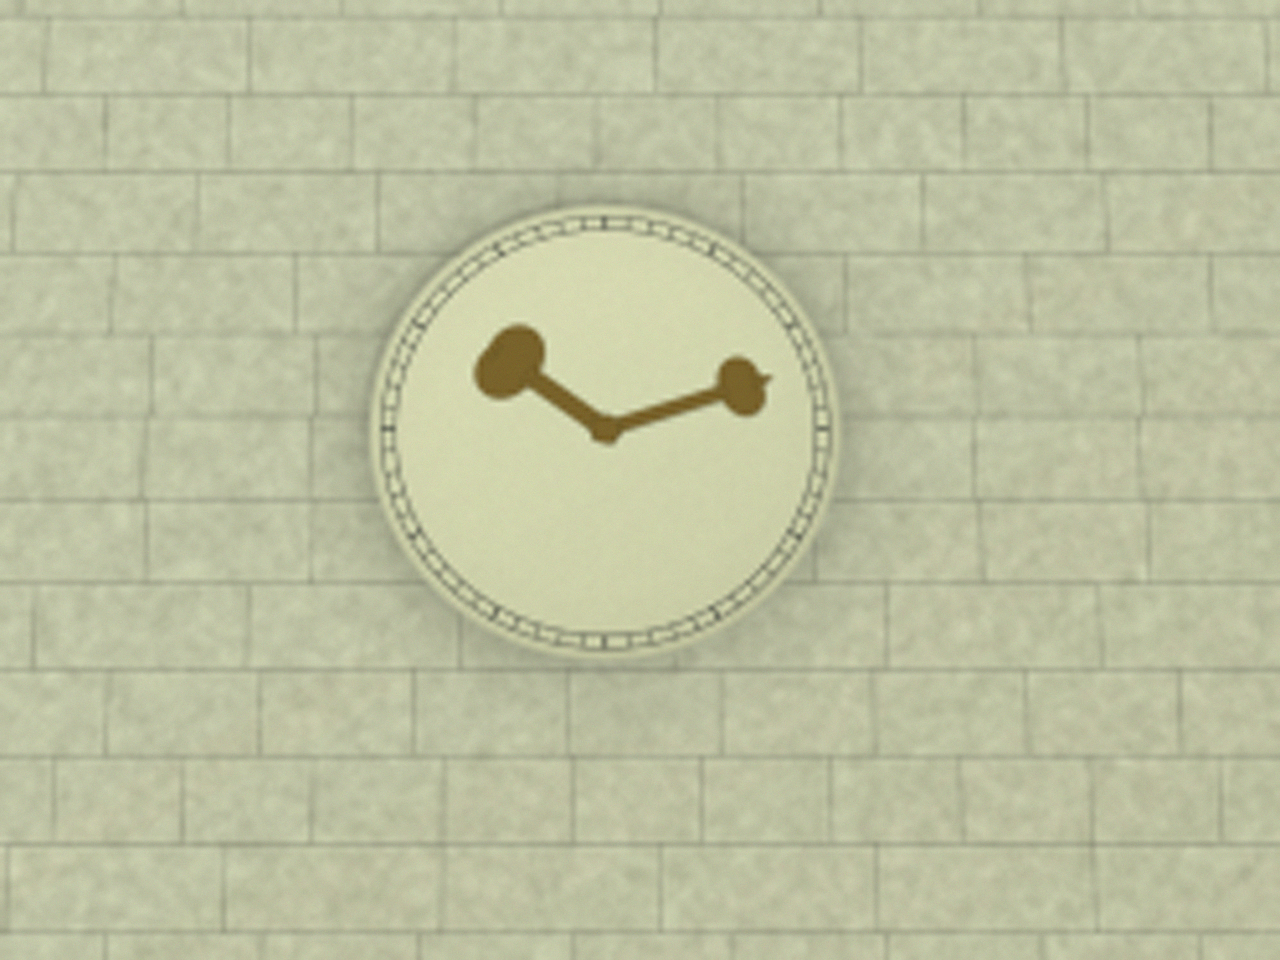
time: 10:12
